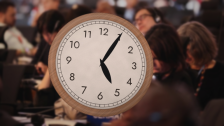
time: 5:05
